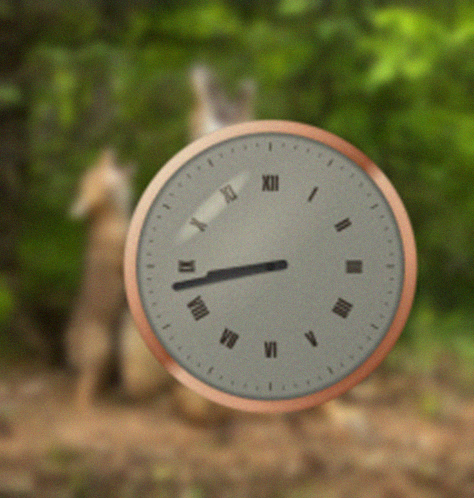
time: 8:43
